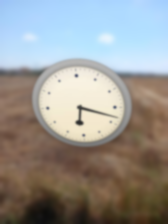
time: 6:18
